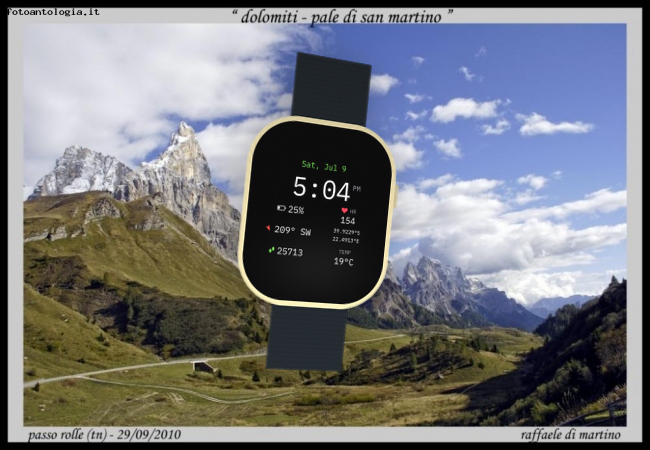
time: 5:04
